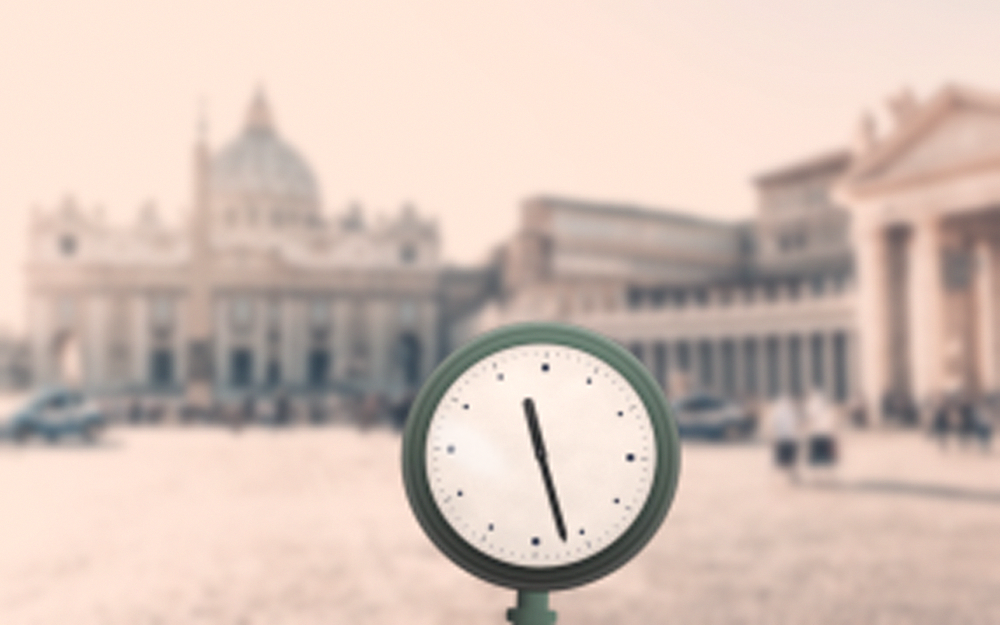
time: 11:27
